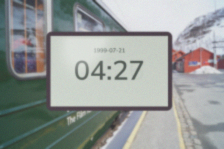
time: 4:27
